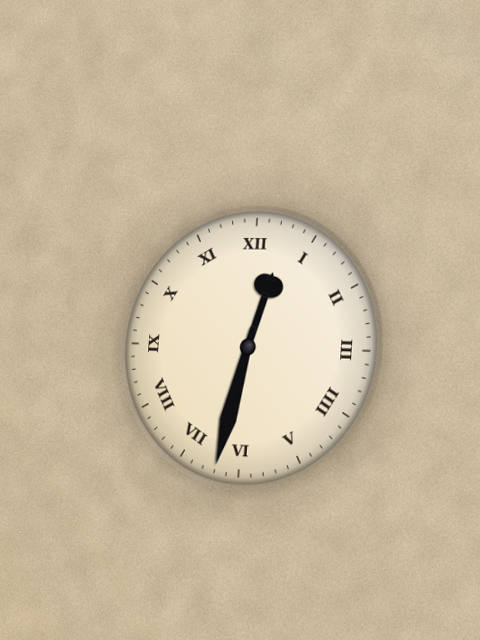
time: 12:32
